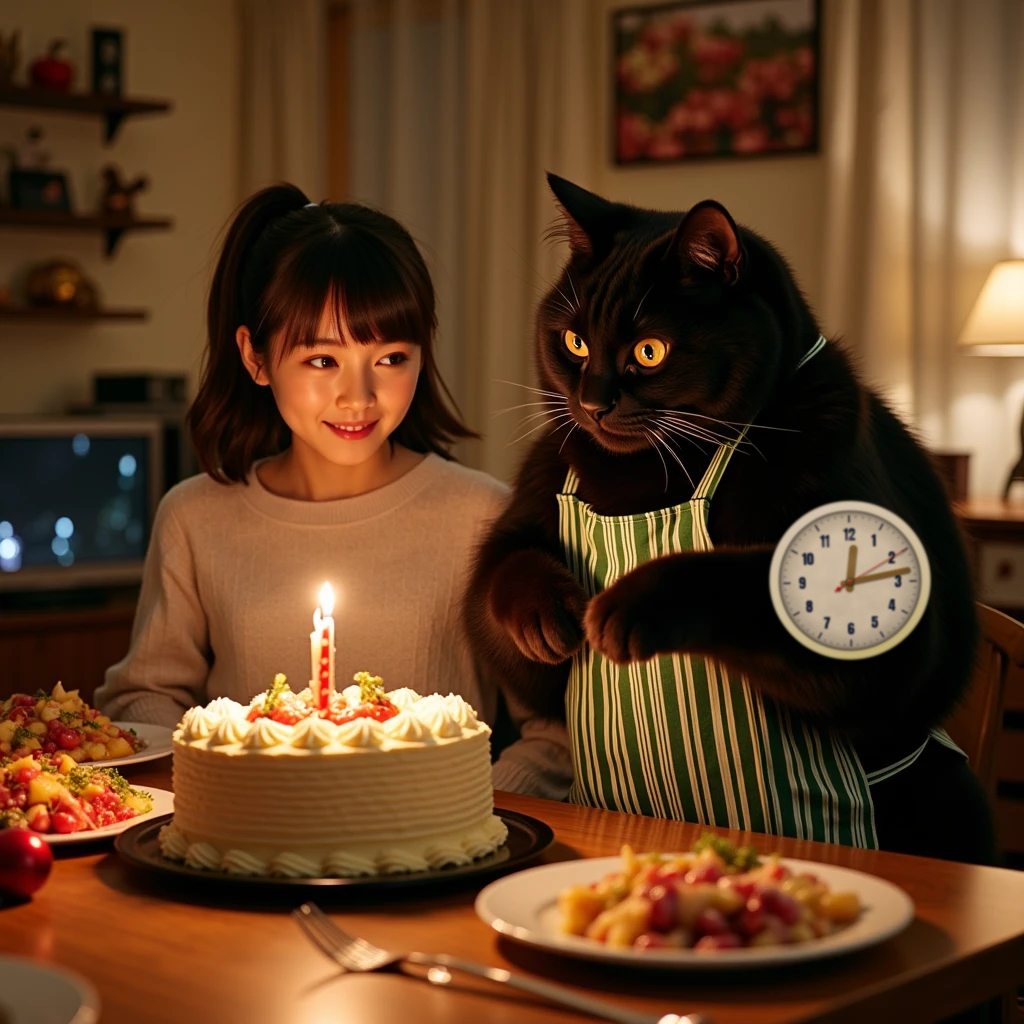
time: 12:13:10
